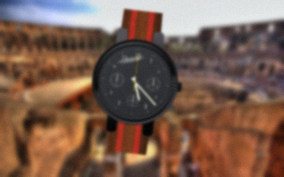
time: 5:22
